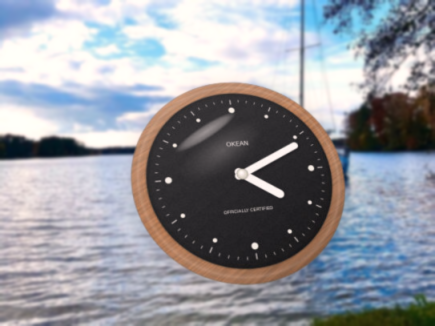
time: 4:11
